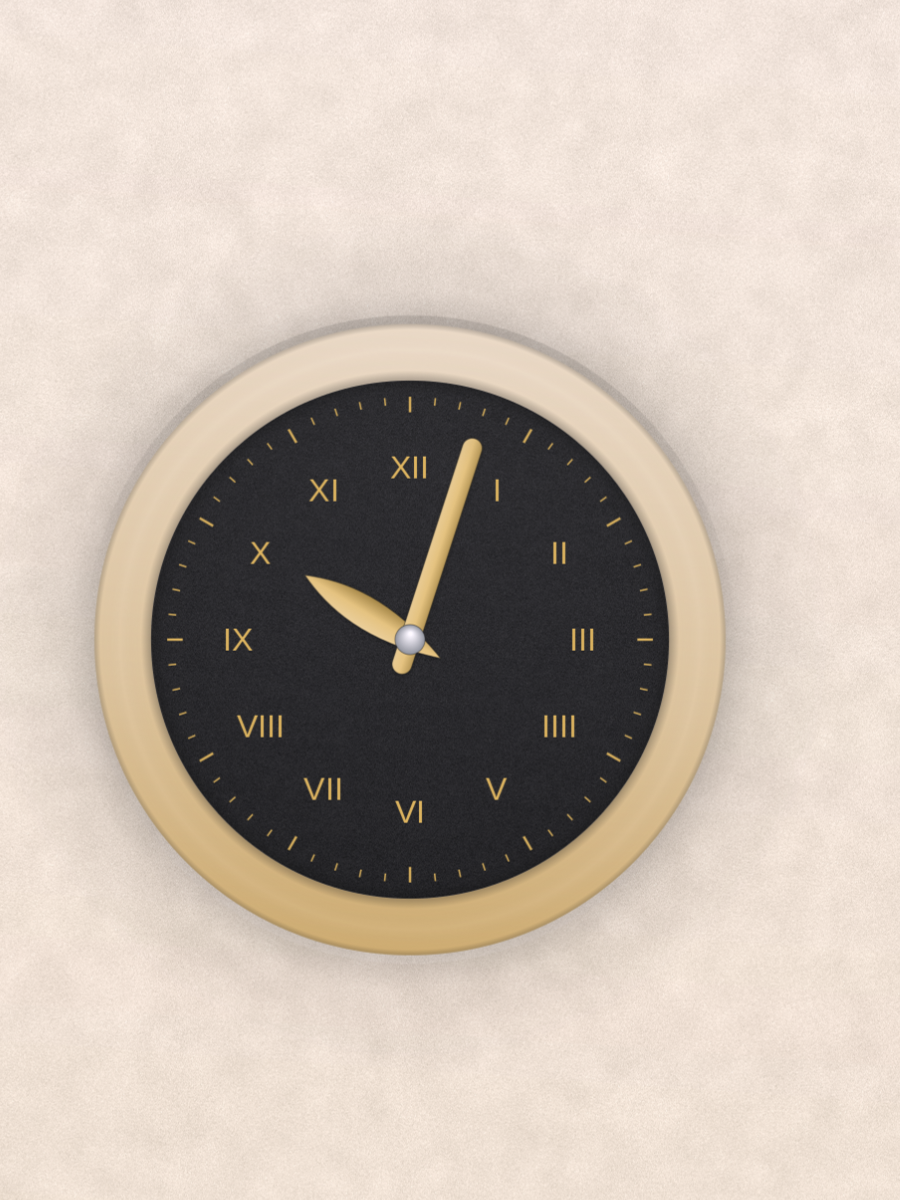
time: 10:03
